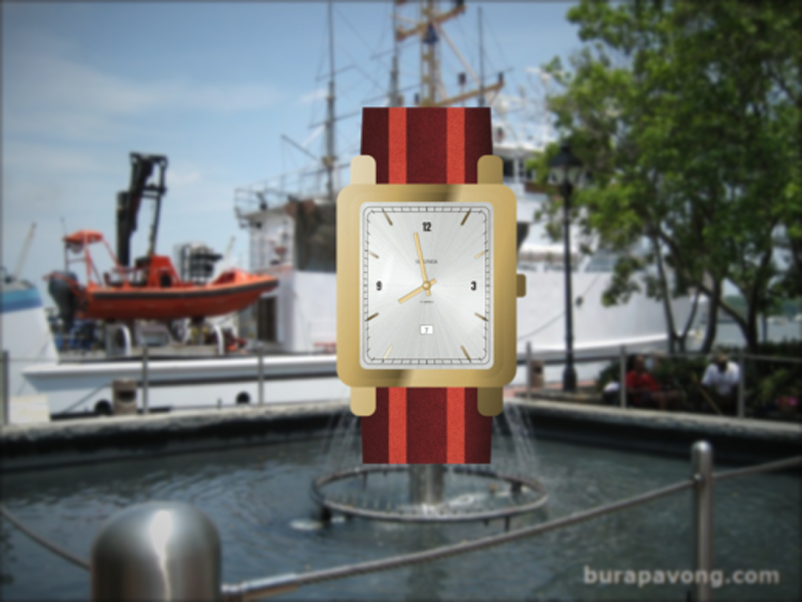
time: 7:58
